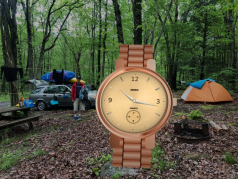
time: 10:17
